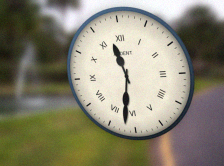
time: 11:32
